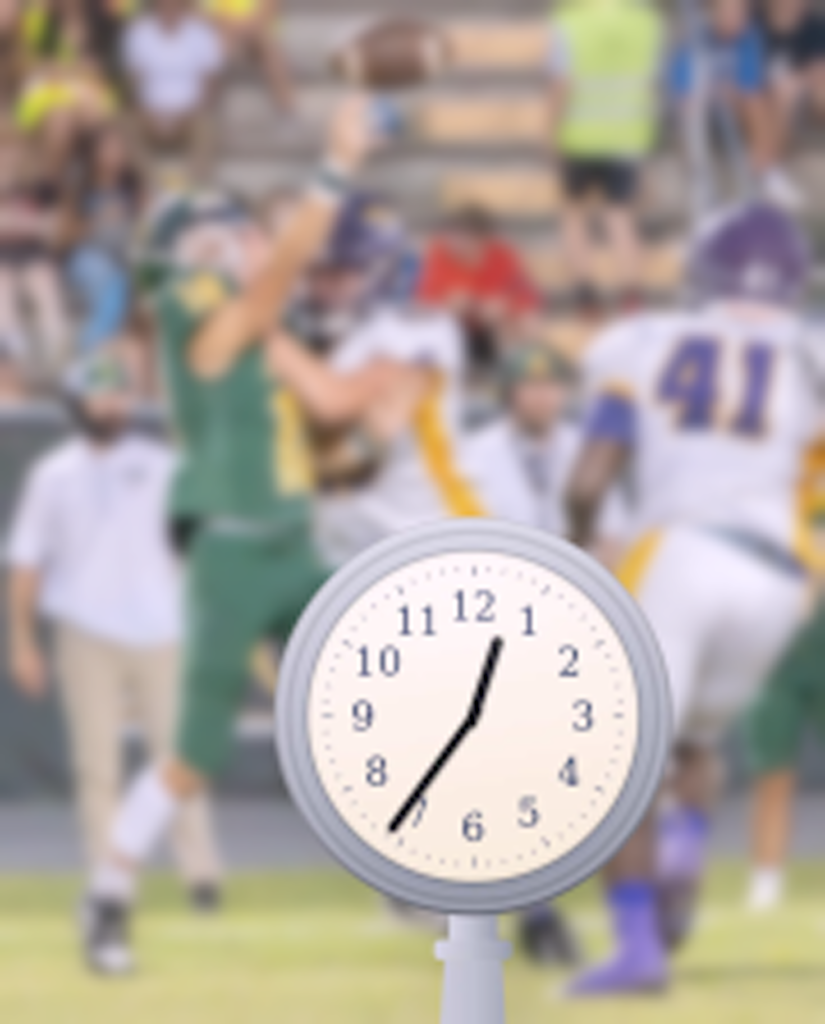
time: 12:36
